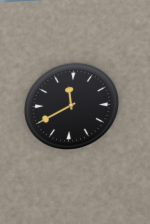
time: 11:40
